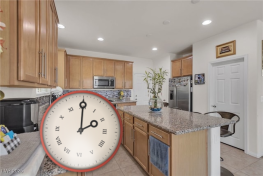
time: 2:00
